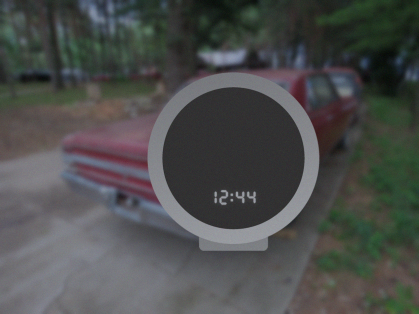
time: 12:44
